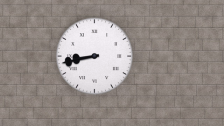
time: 8:43
